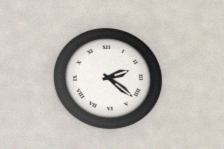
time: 2:22
